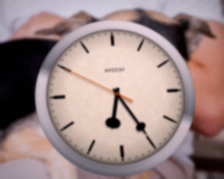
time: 6:24:50
